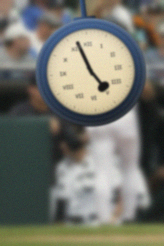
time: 4:57
